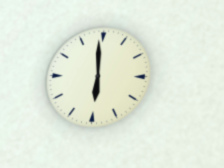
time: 5:59
